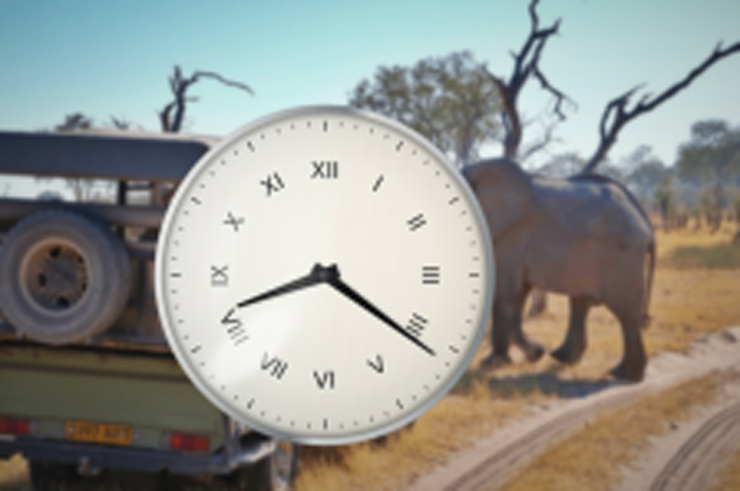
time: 8:21
